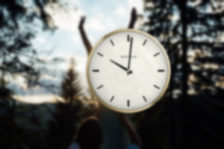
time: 10:01
